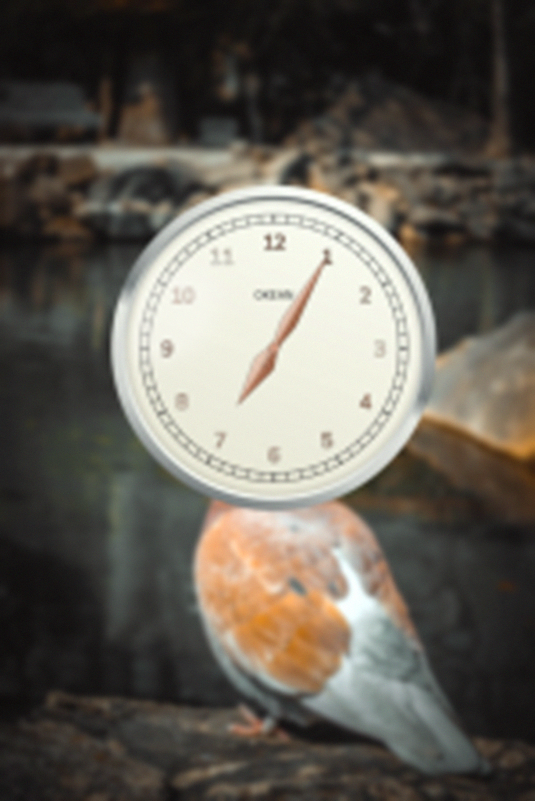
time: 7:05
